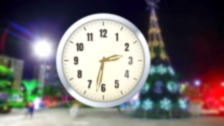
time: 2:32
